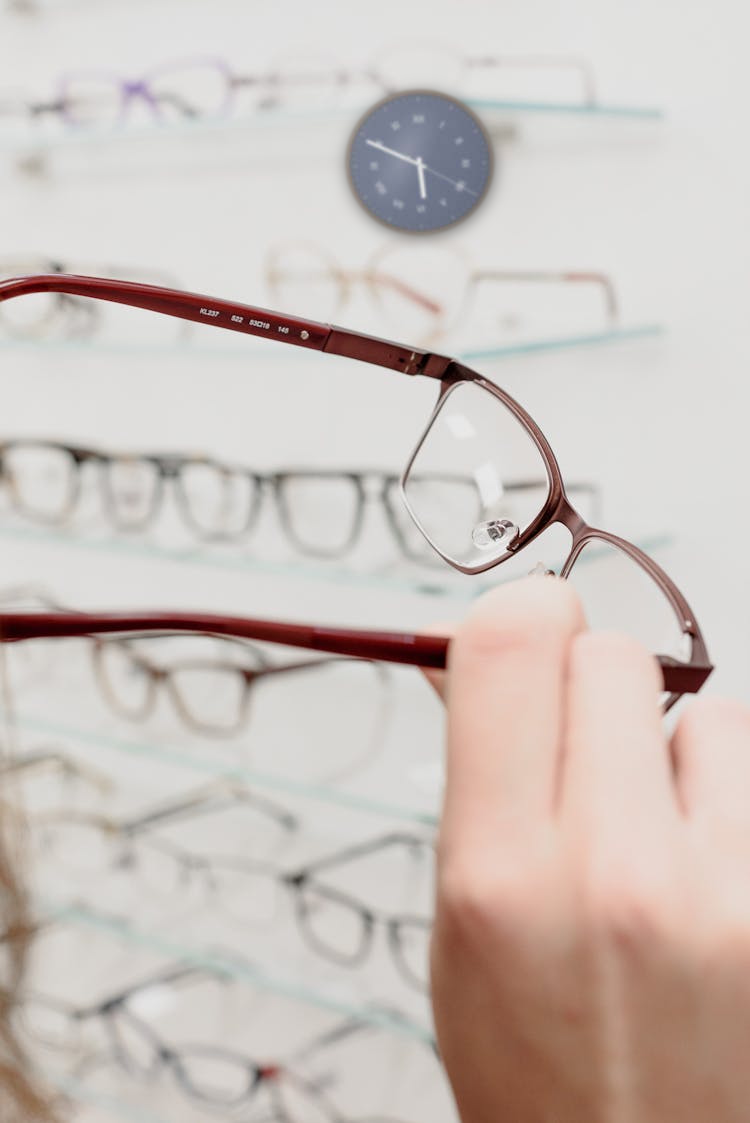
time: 5:49:20
